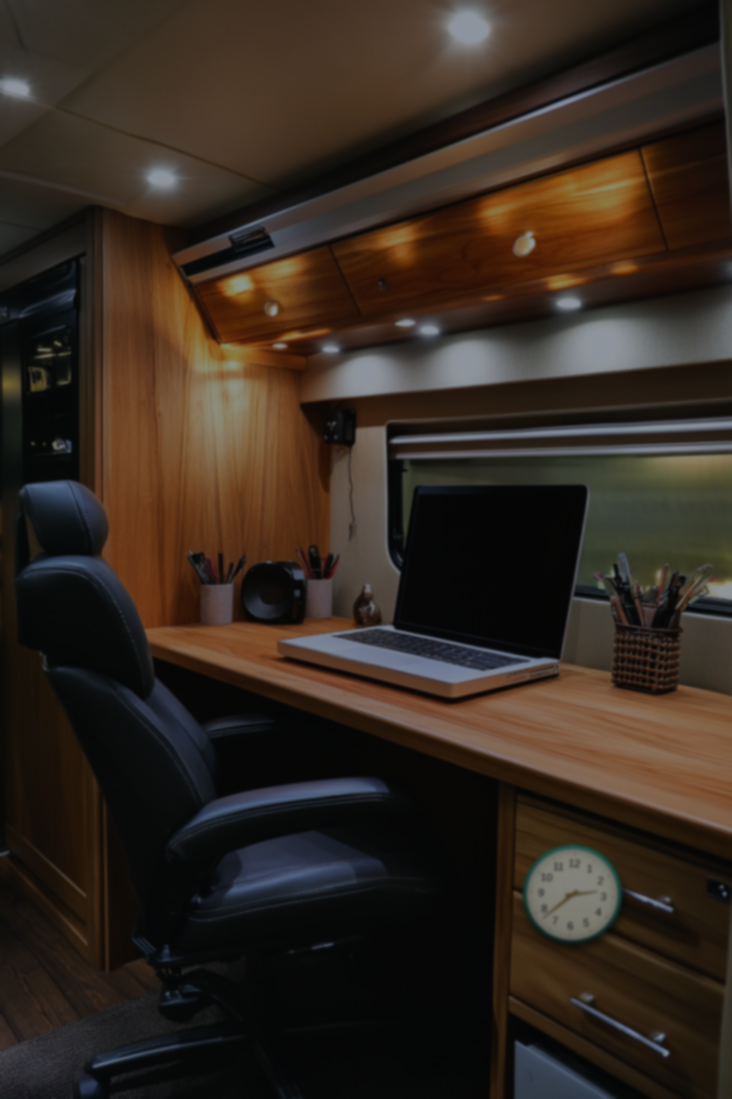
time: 2:38
